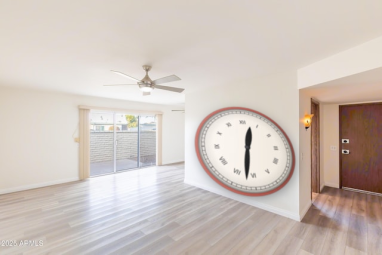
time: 12:32
